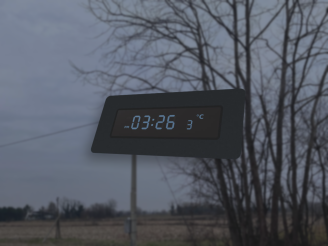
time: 3:26
